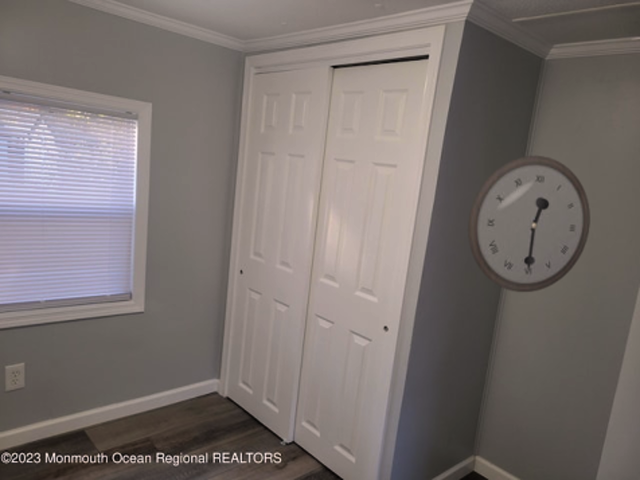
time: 12:30
